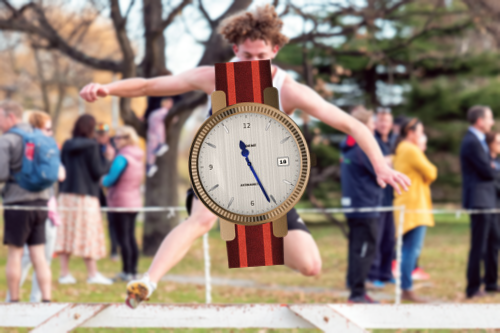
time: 11:26
